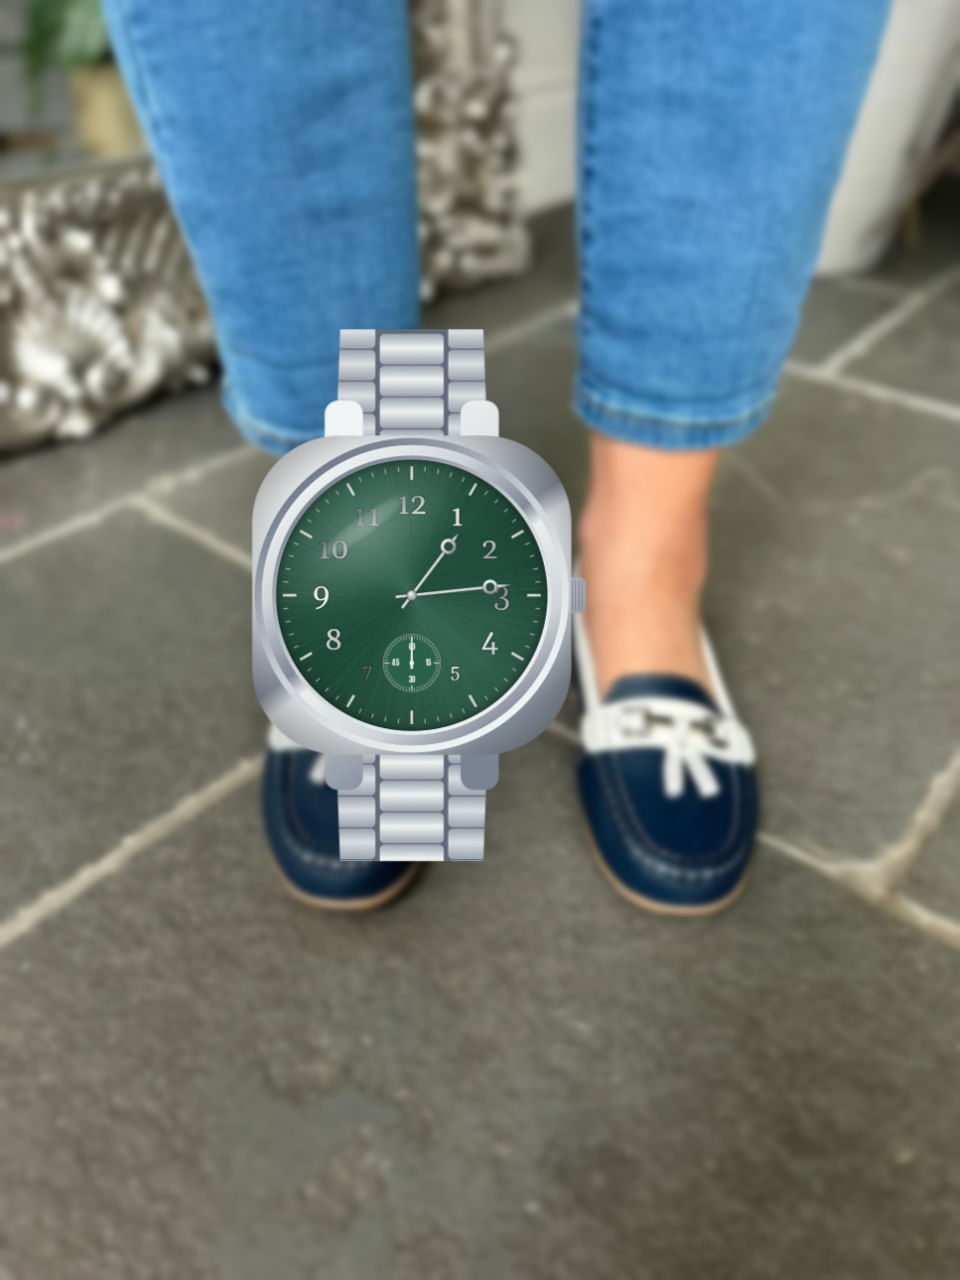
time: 1:14
